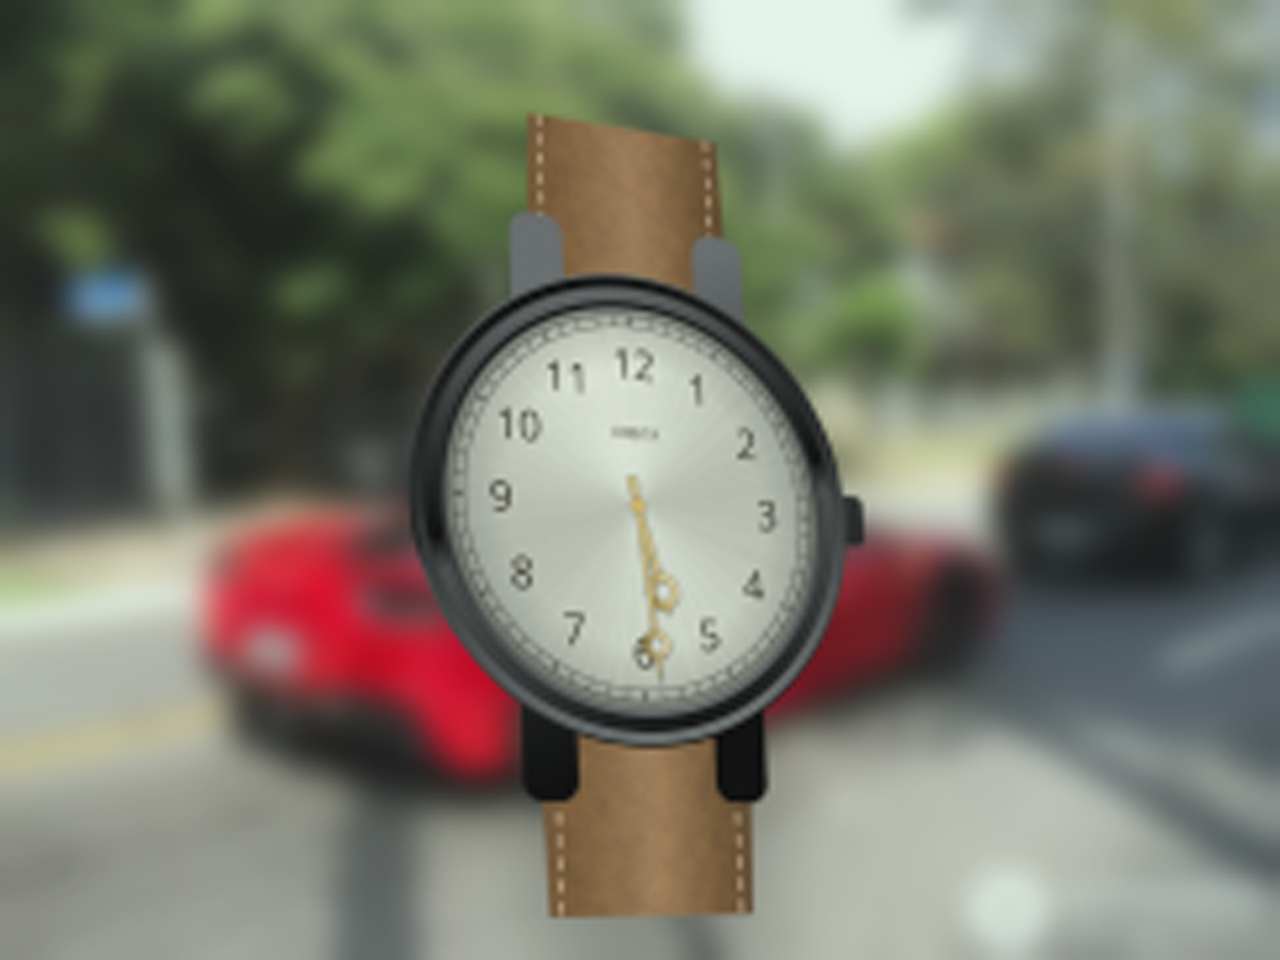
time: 5:29
